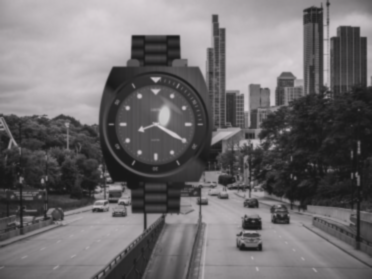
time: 8:20
